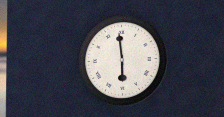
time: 5:59
